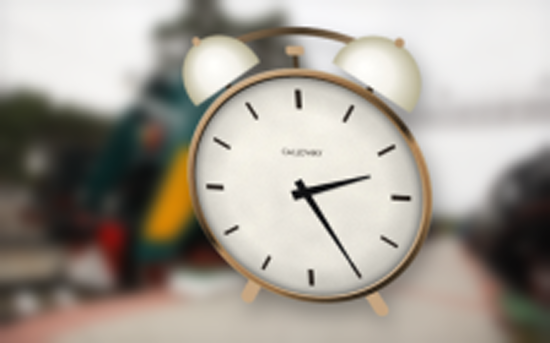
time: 2:25
